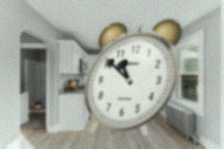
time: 10:51
